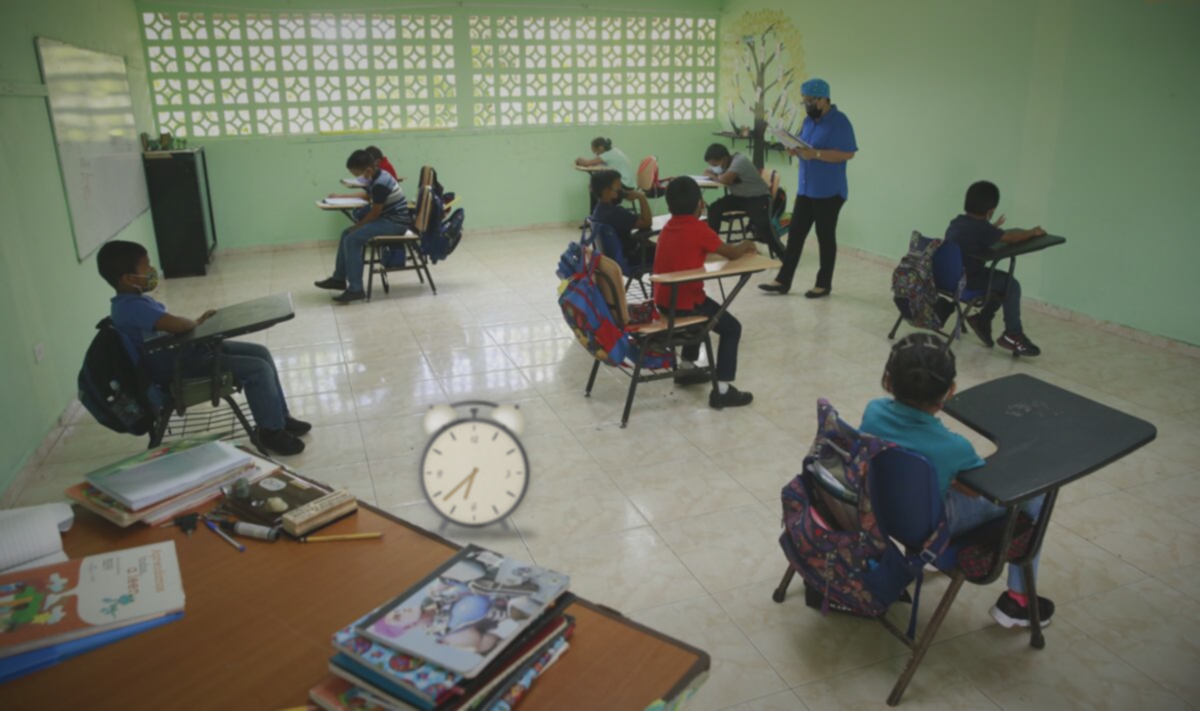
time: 6:38
